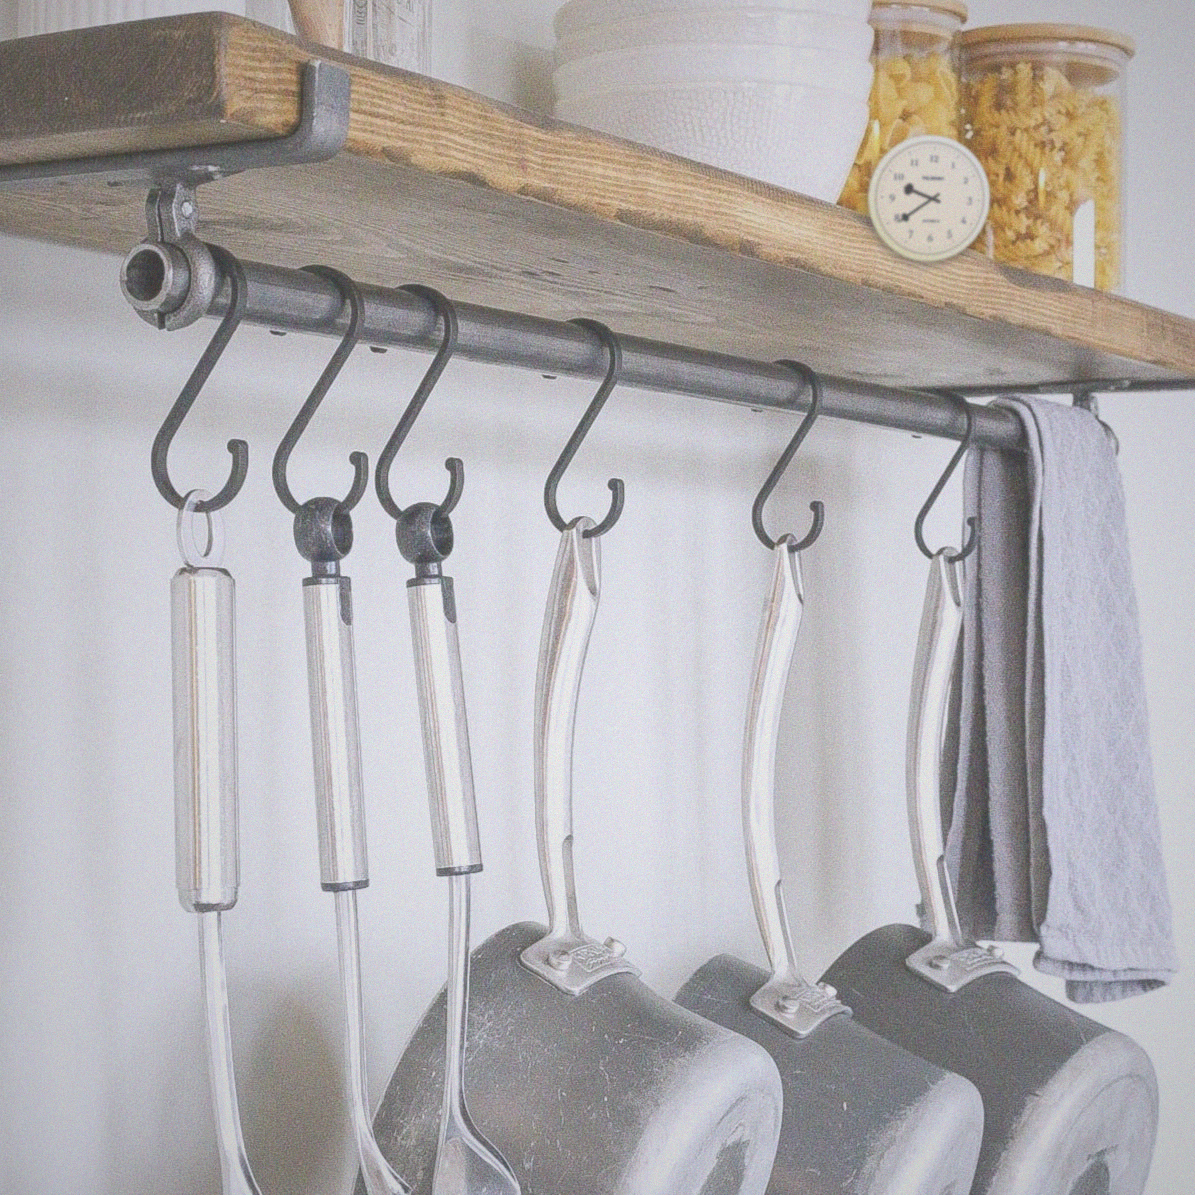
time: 9:39
